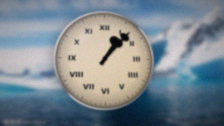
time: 1:07
